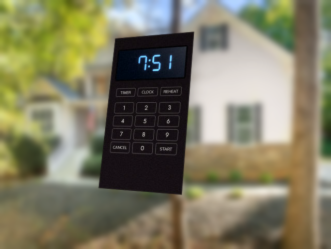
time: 7:51
